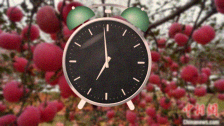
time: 6:59
